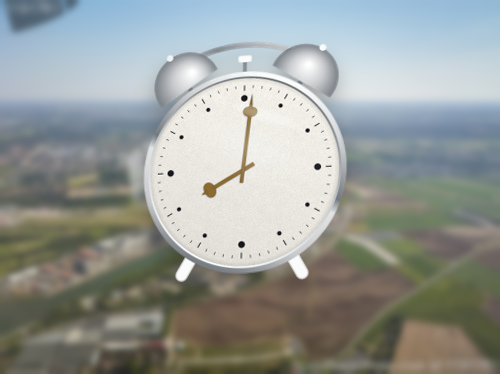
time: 8:01
